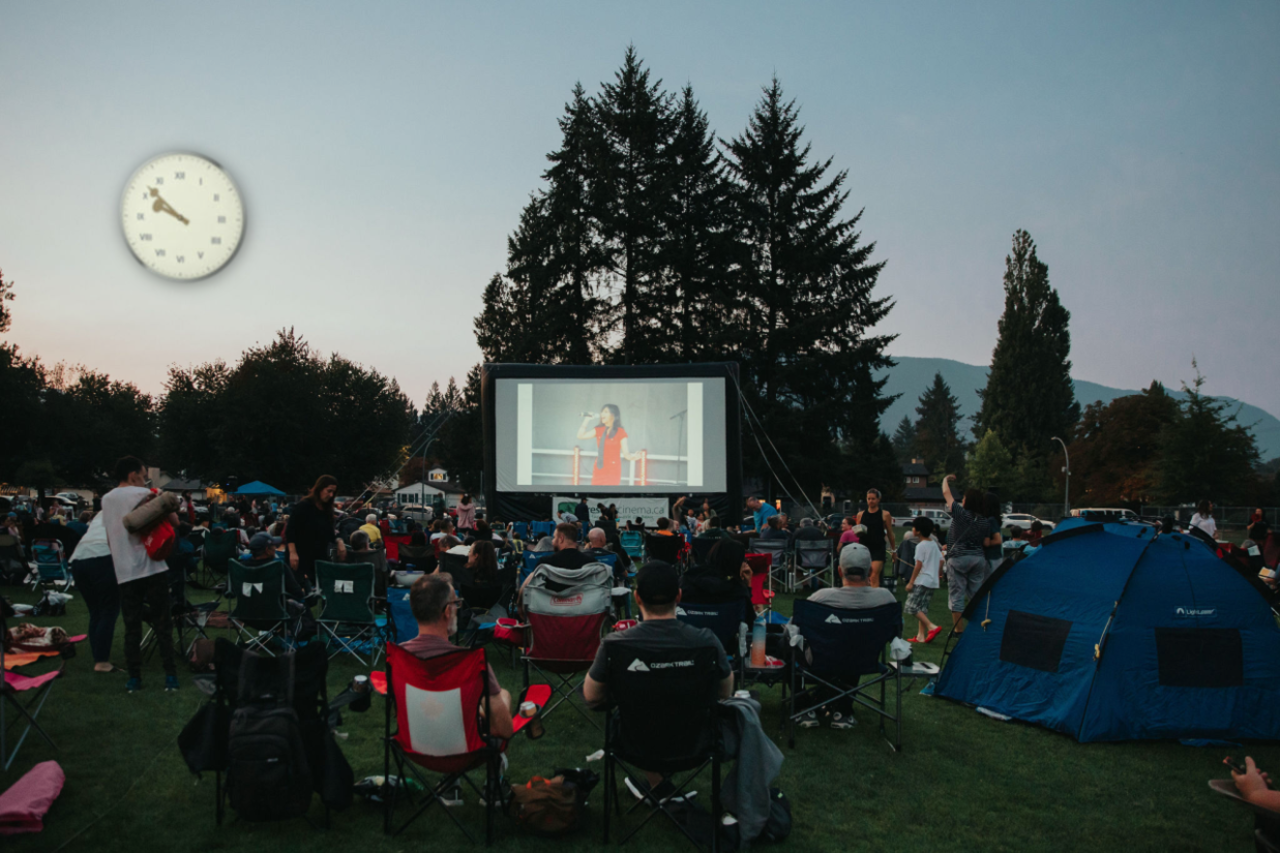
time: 9:52
